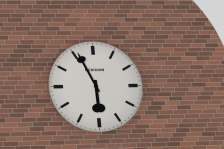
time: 5:56
